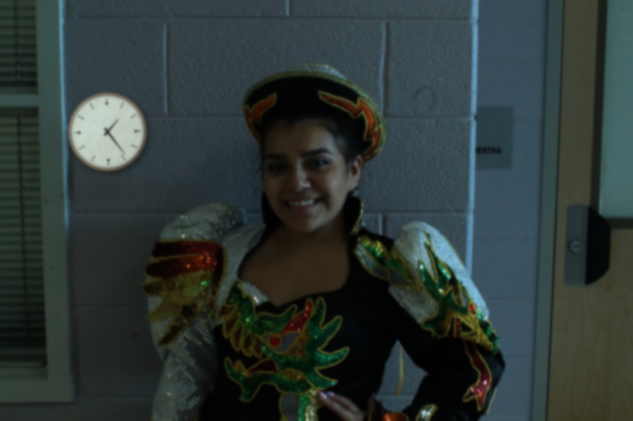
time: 1:24
